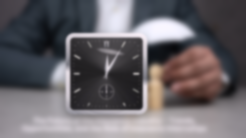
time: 12:05
